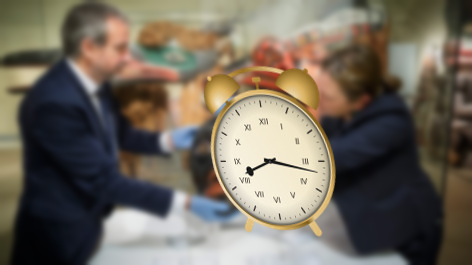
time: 8:17
